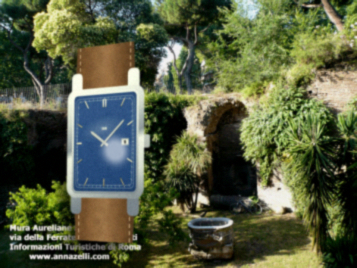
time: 10:08
